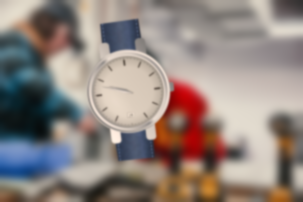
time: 9:48
